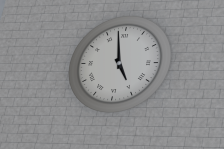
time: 4:58
